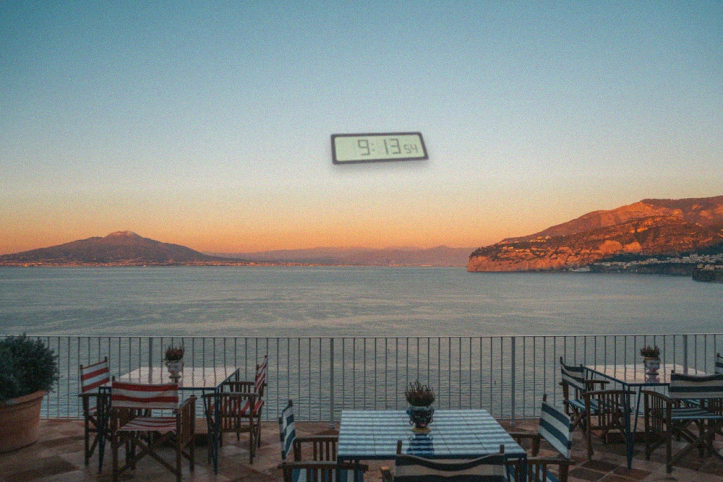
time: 9:13:54
